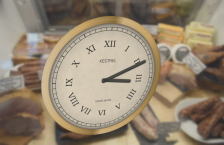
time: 3:11
